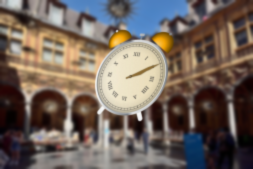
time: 2:10
